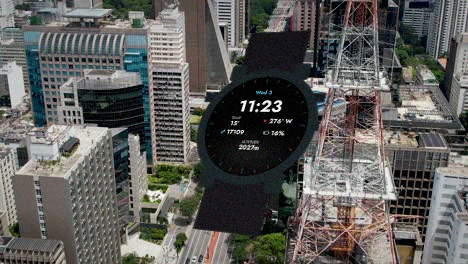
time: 11:23
